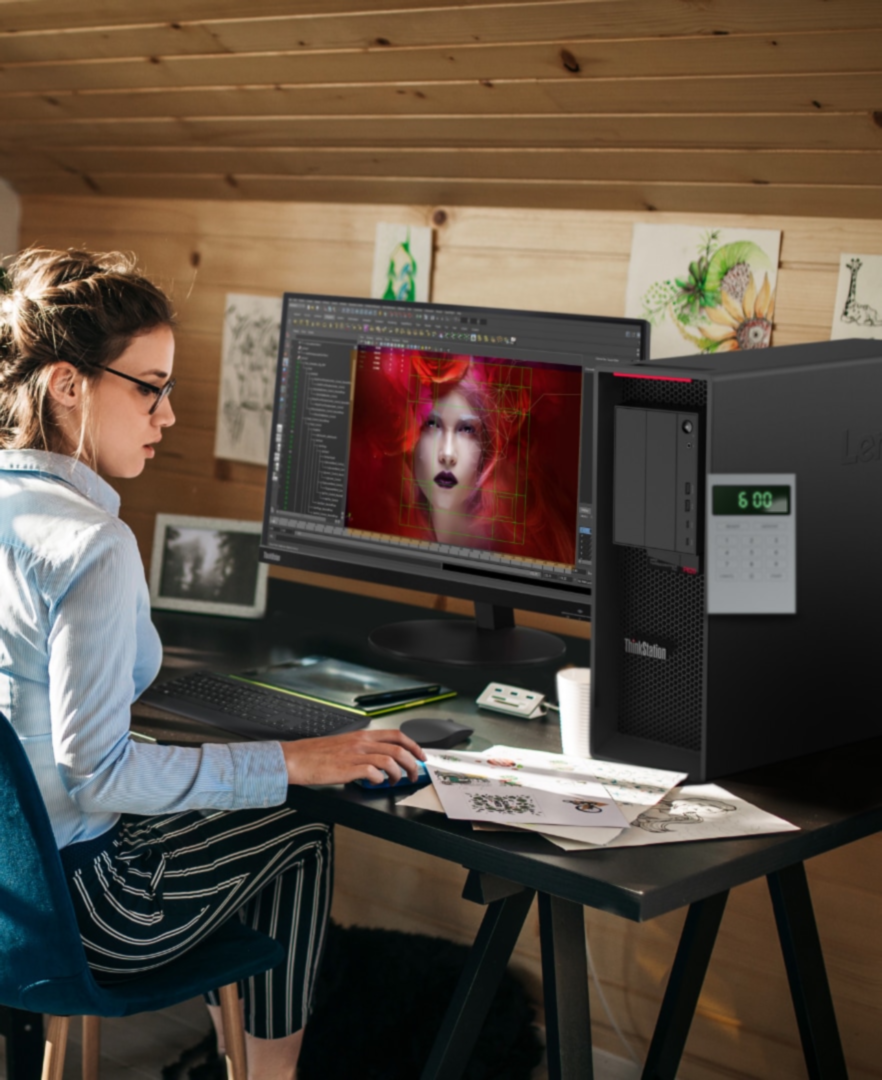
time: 6:00
